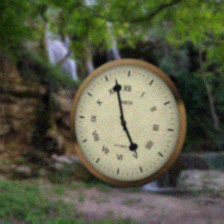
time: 4:57
